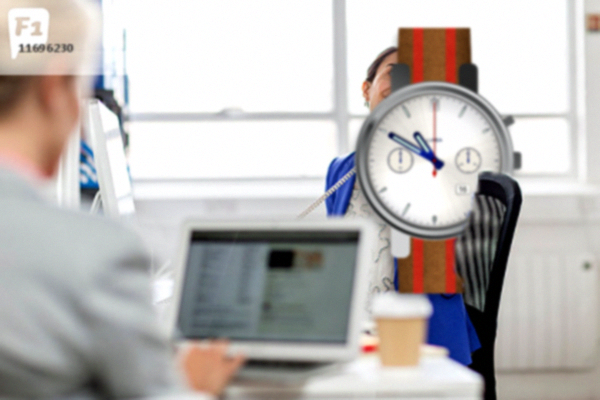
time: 10:50
